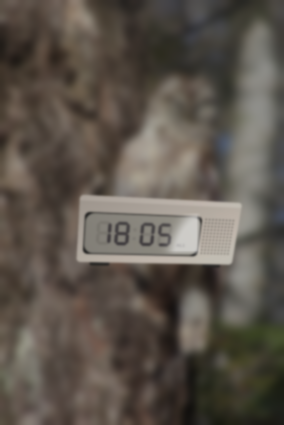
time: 18:05
